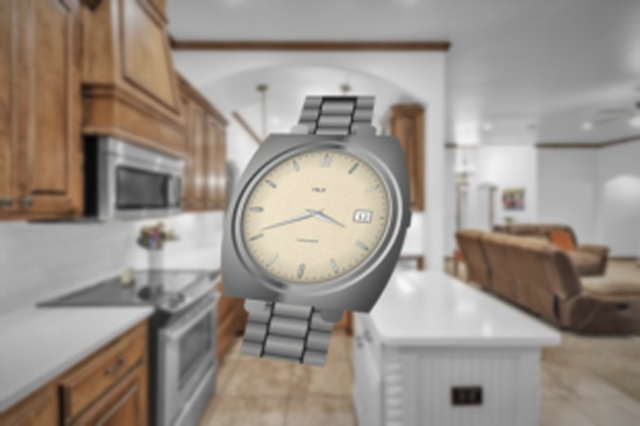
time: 3:41
